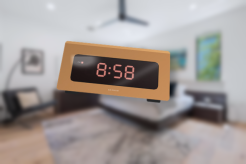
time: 8:58
